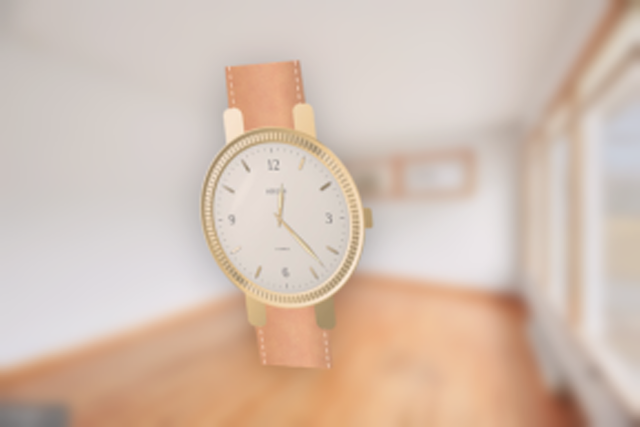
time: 12:23
